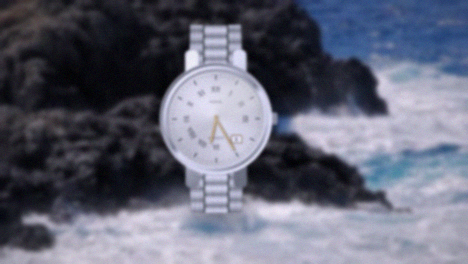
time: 6:25
